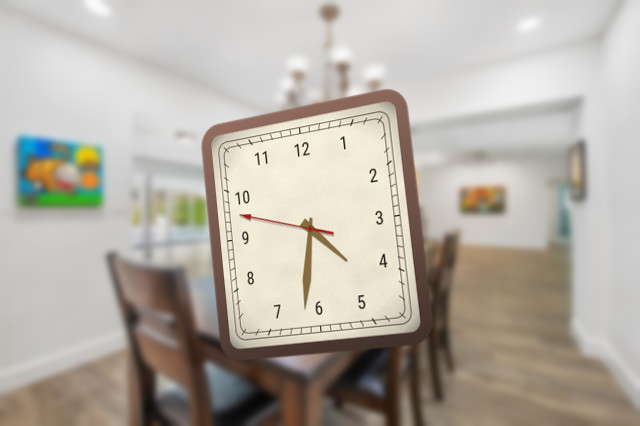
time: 4:31:48
